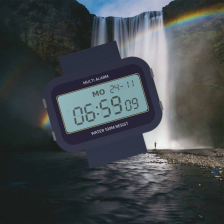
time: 6:59:09
